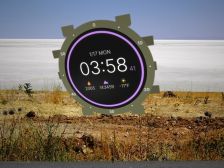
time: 3:58
